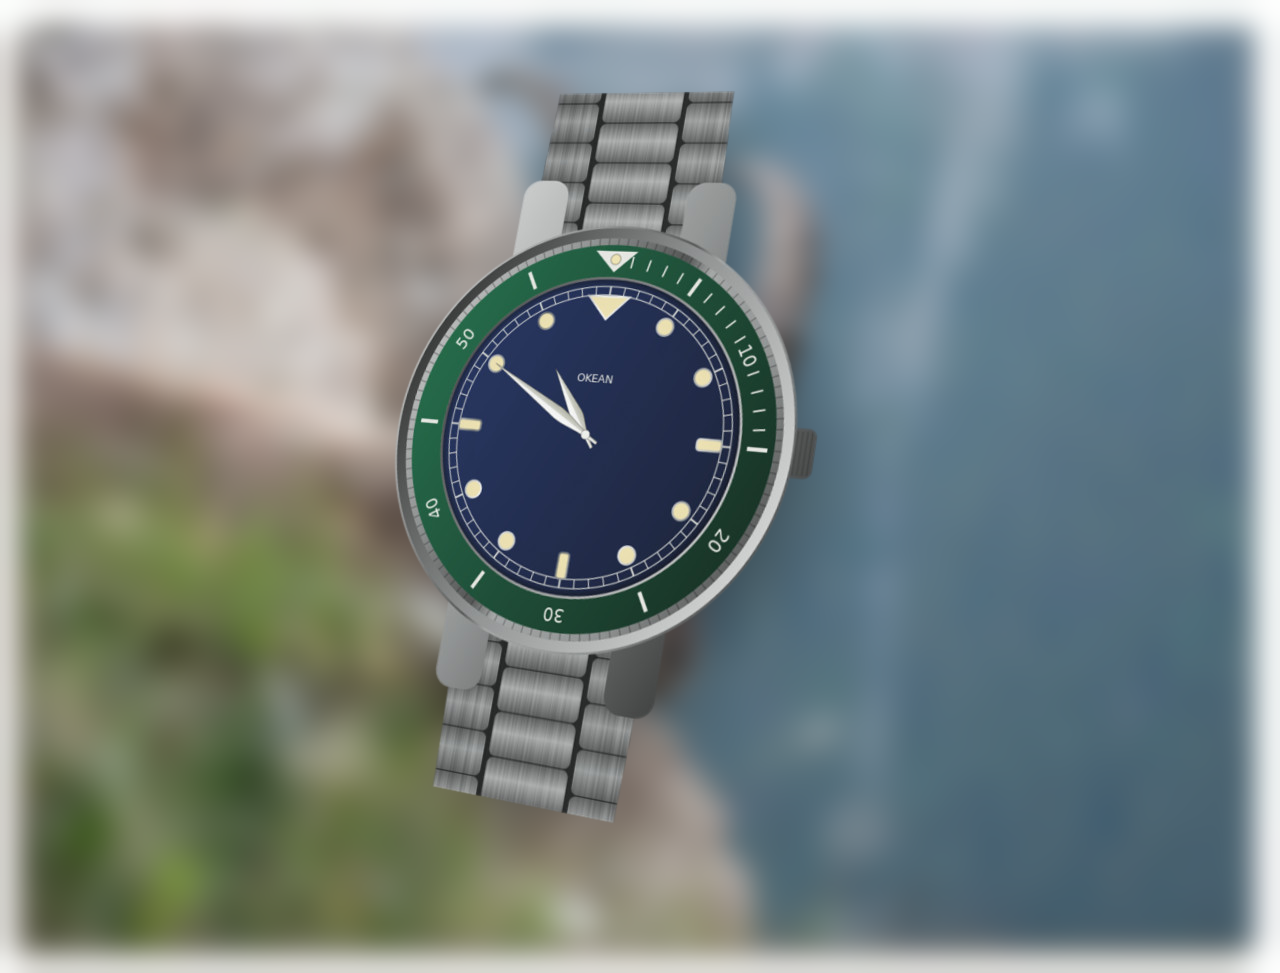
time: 10:50
